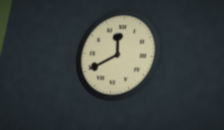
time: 11:40
